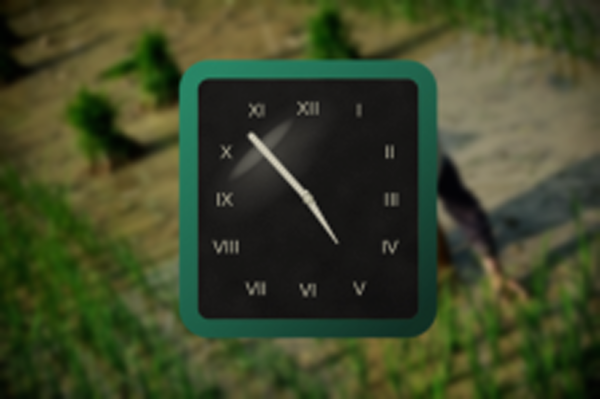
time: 4:53
